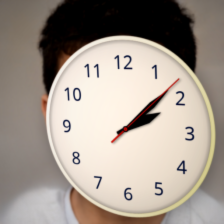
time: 2:08:08
